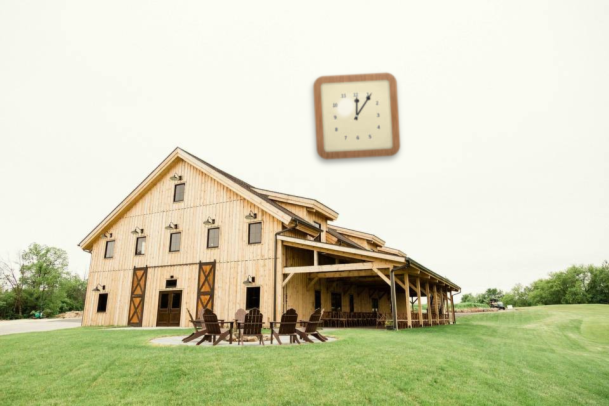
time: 12:06
